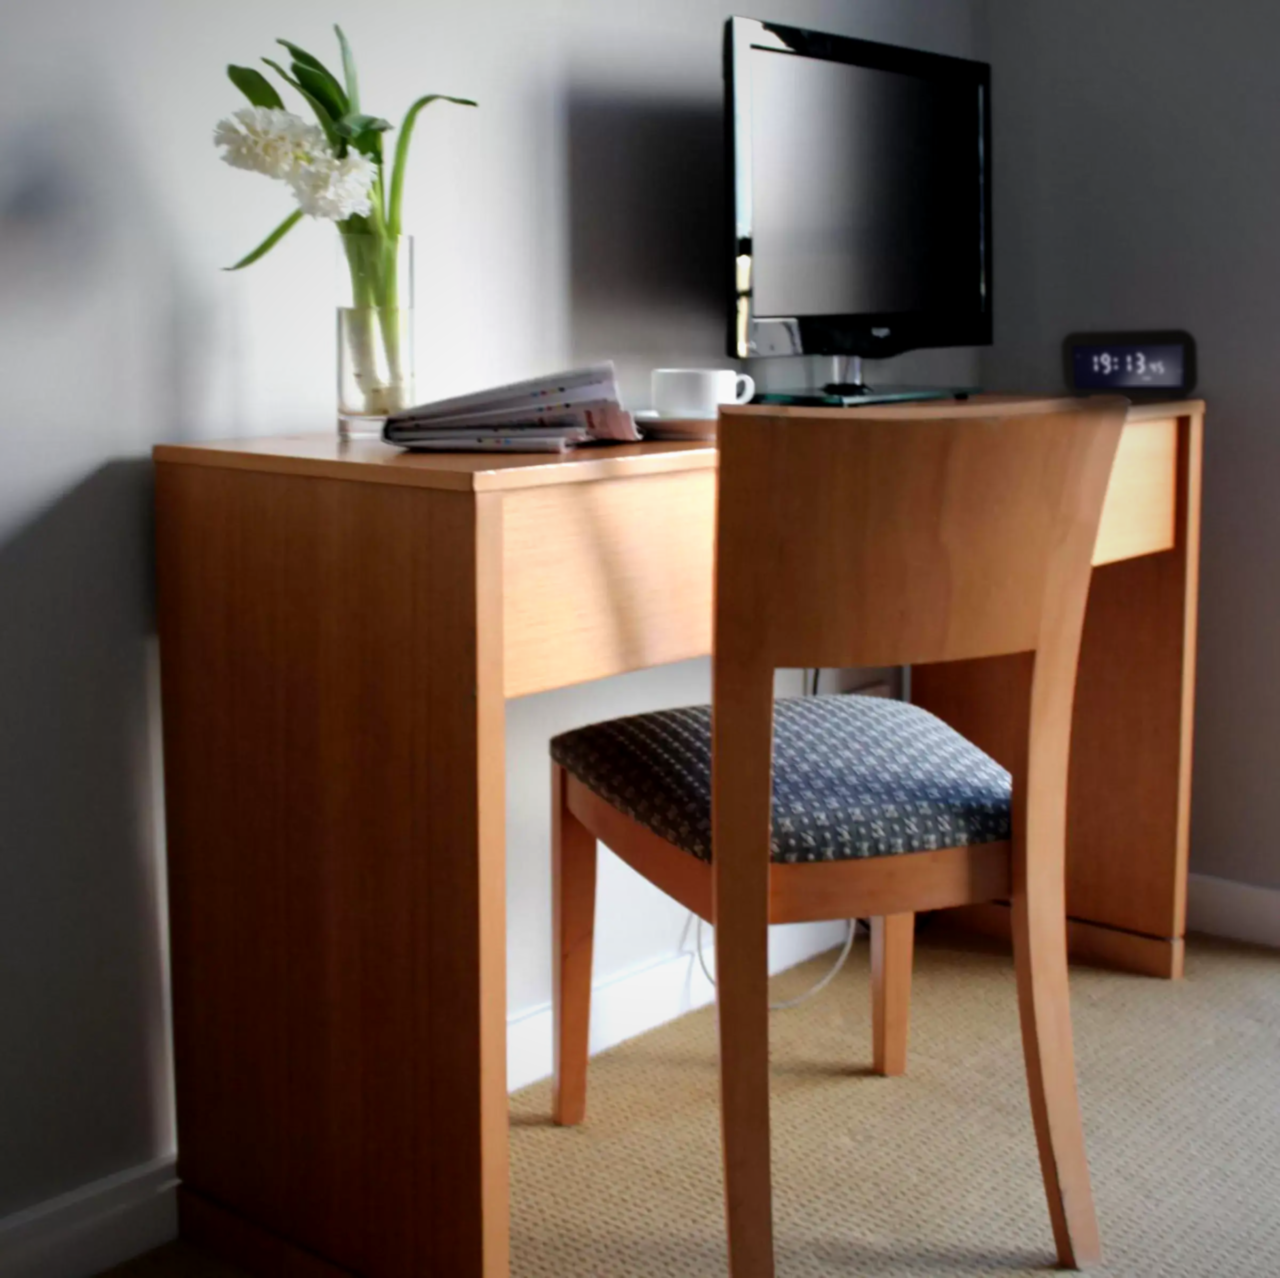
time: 19:13
